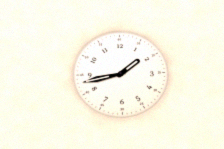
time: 1:43
